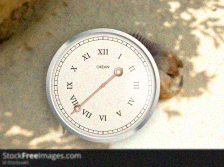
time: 1:38
